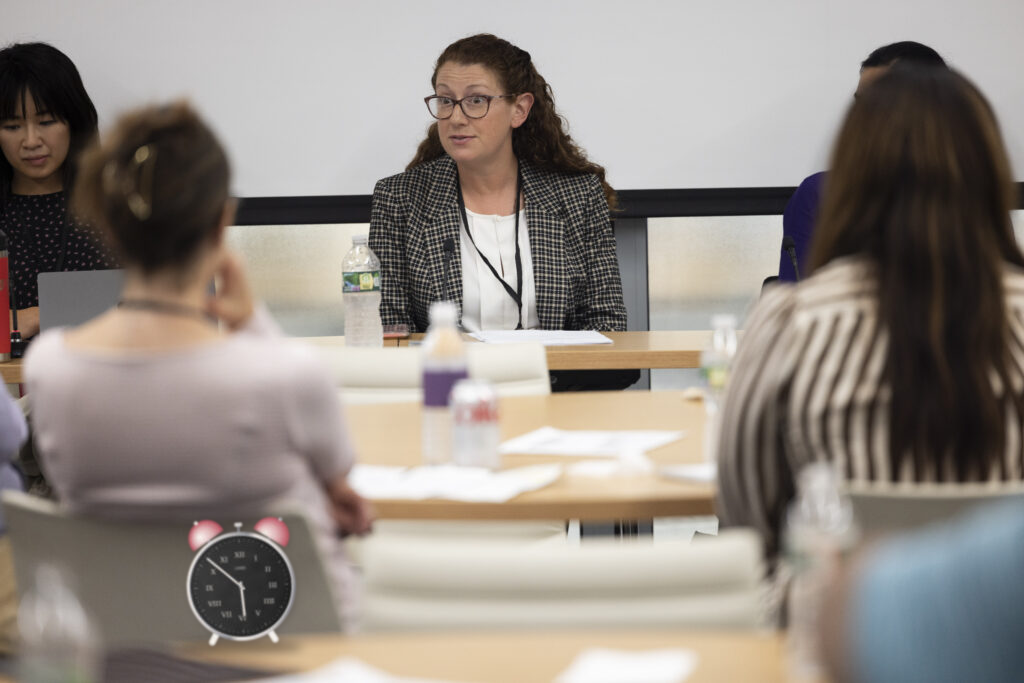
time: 5:52
